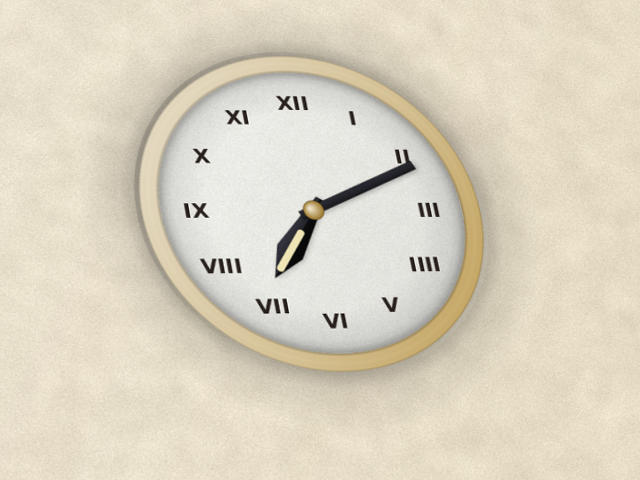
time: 7:11
